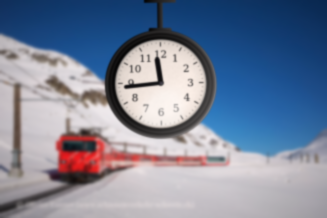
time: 11:44
